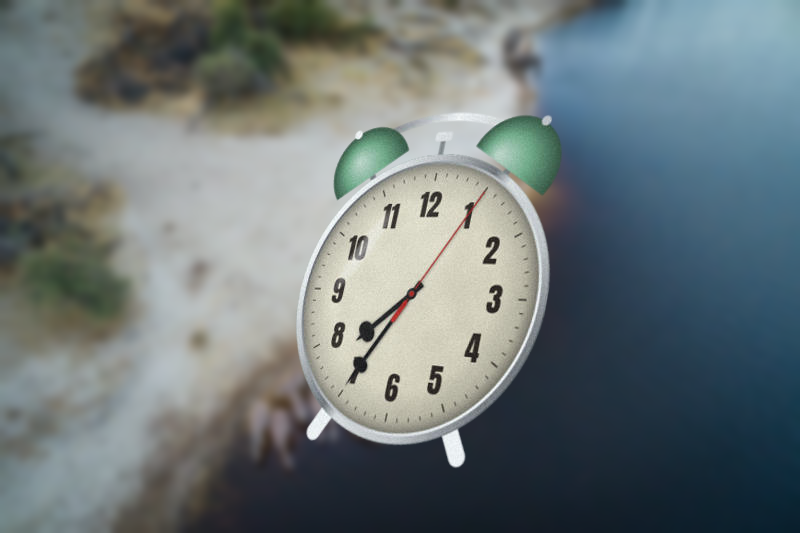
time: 7:35:05
